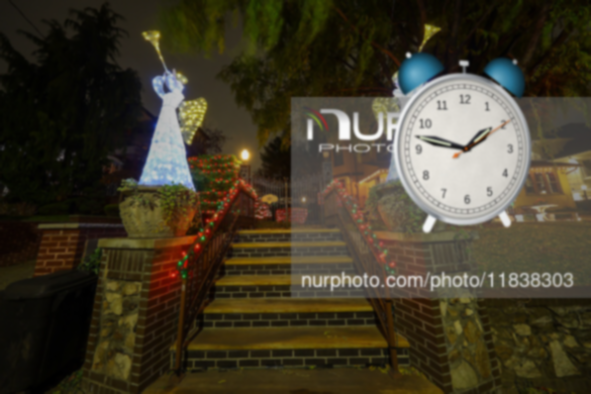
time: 1:47:10
